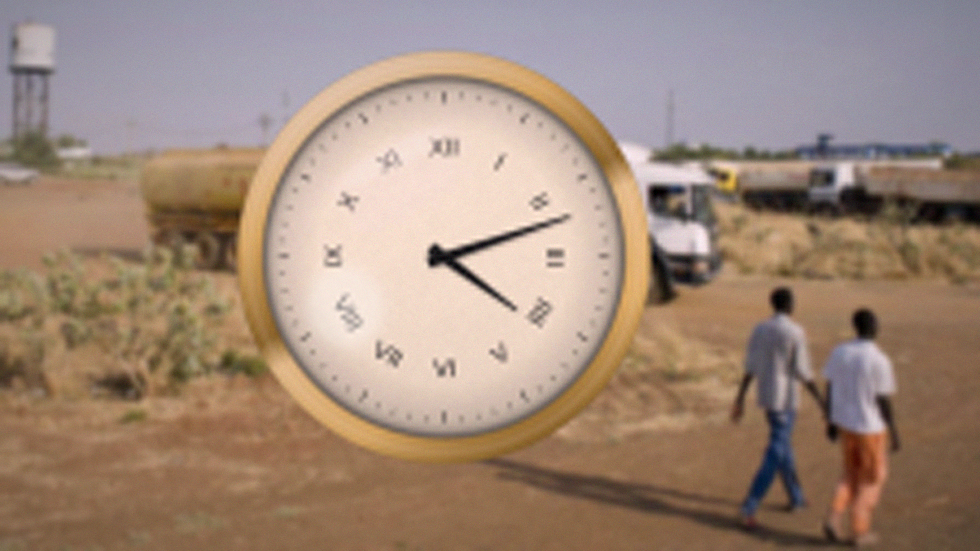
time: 4:12
